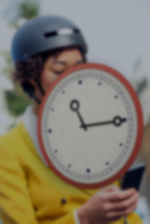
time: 11:15
